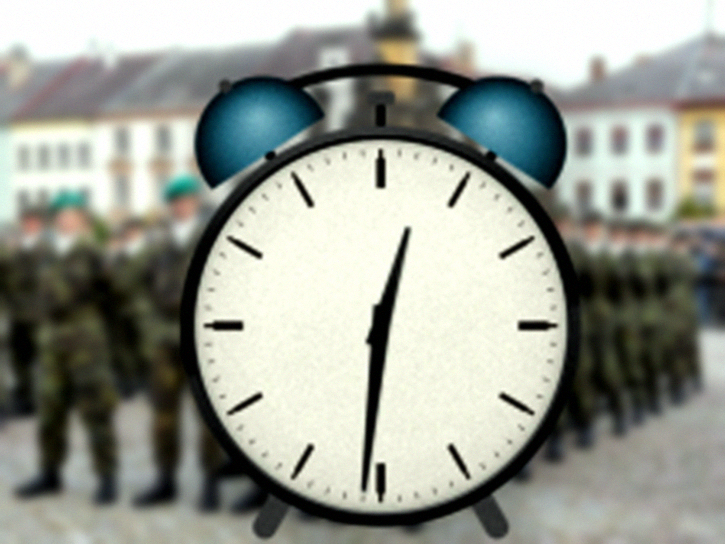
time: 12:31
